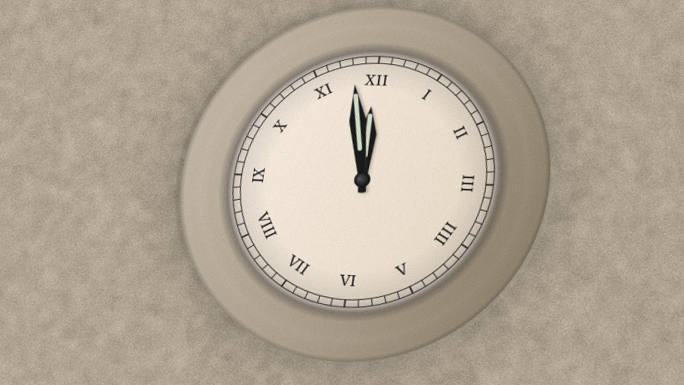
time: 11:58
